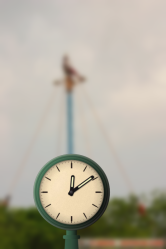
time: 12:09
